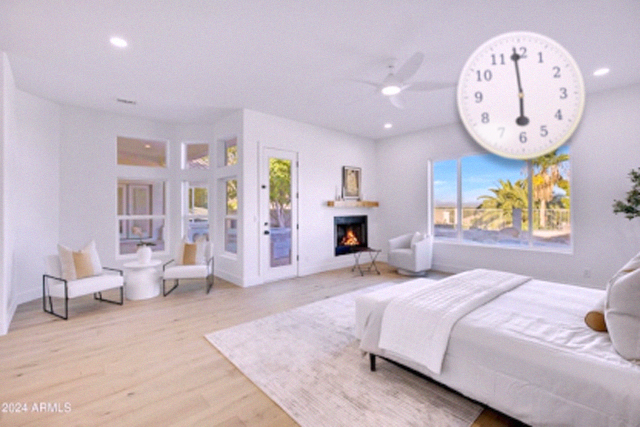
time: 5:59
